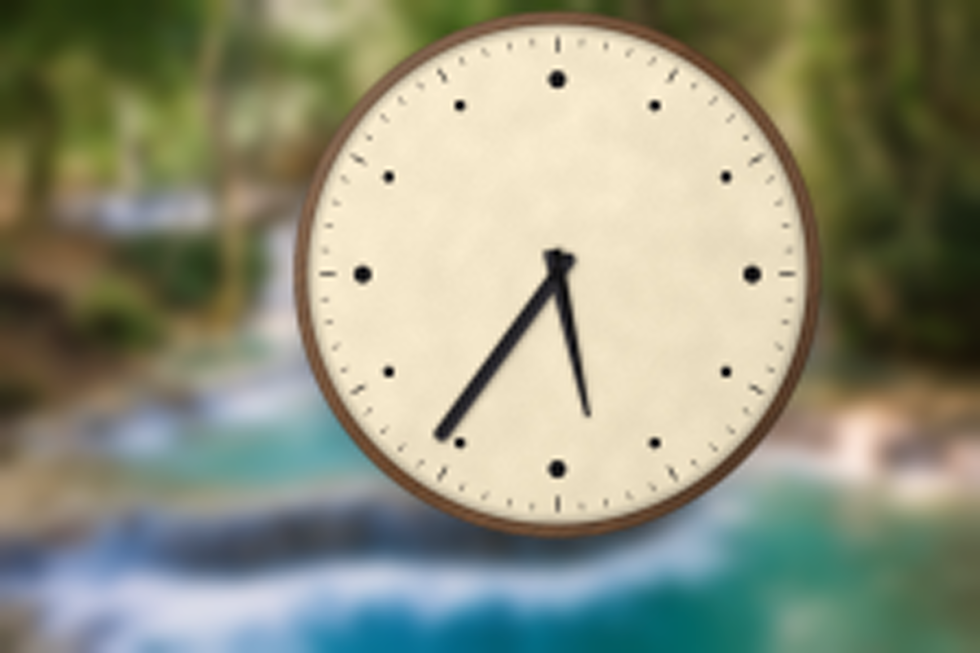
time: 5:36
